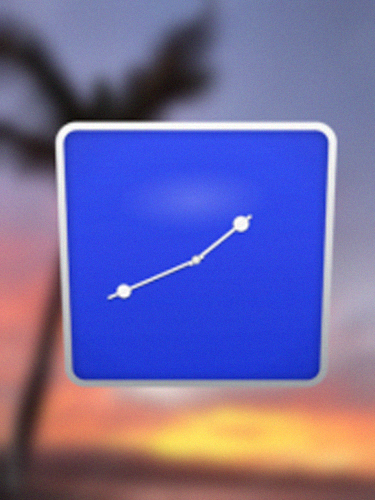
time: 1:41
